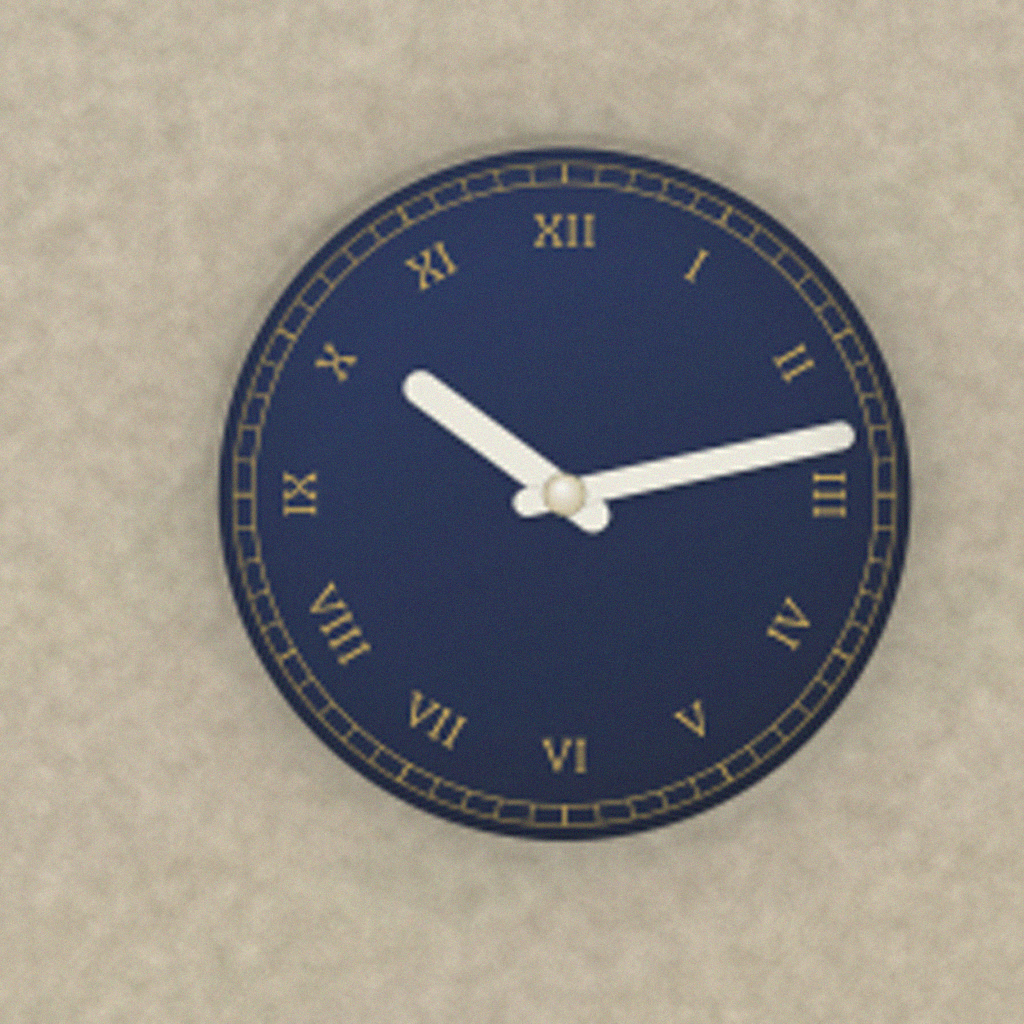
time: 10:13
